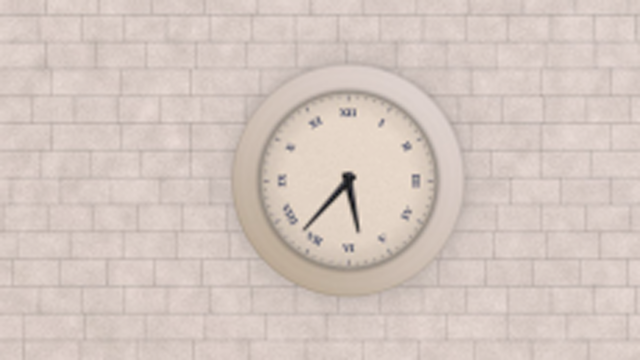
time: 5:37
